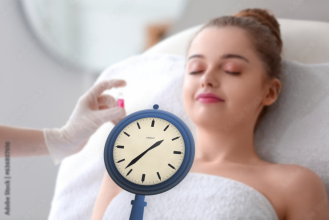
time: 1:37
